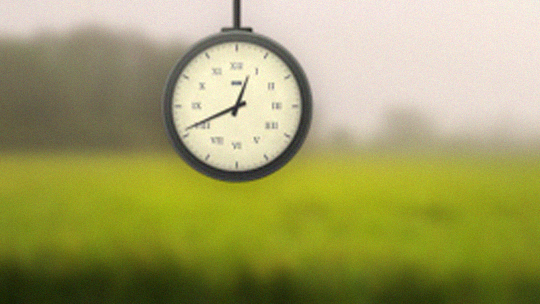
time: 12:41
